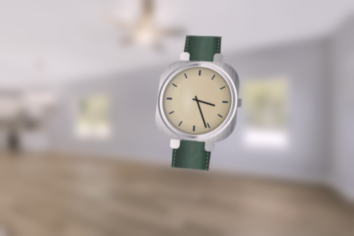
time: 3:26
